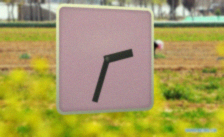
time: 2:33
